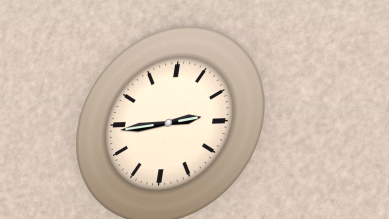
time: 2:44
